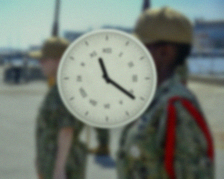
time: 11:21
